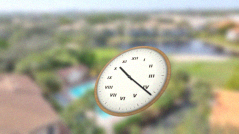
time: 10:21
